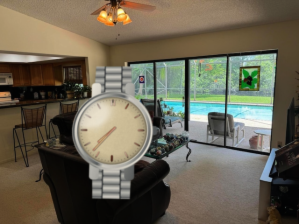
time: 7:37
